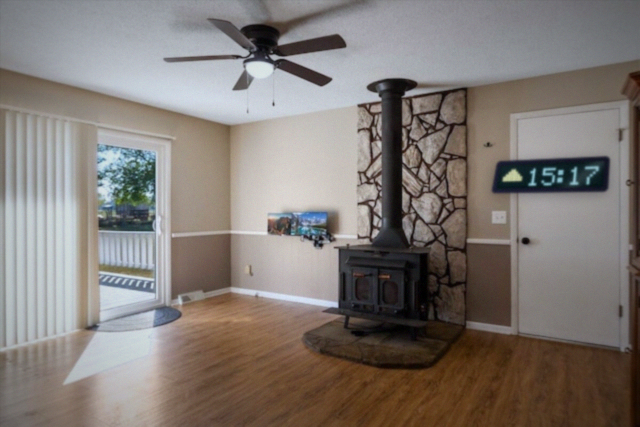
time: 15:17
